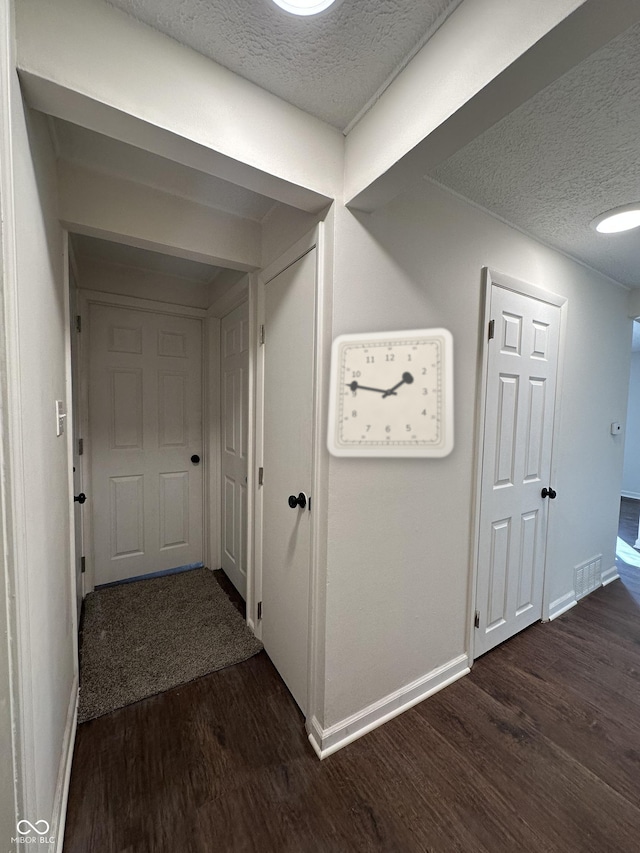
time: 1:47
